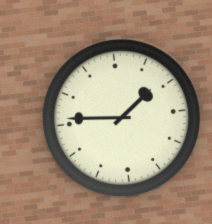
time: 1:46
